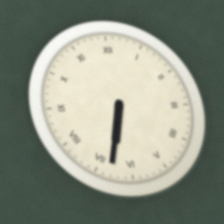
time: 6:33
